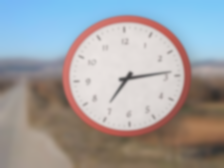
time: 7:14
